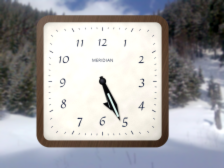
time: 5:26
